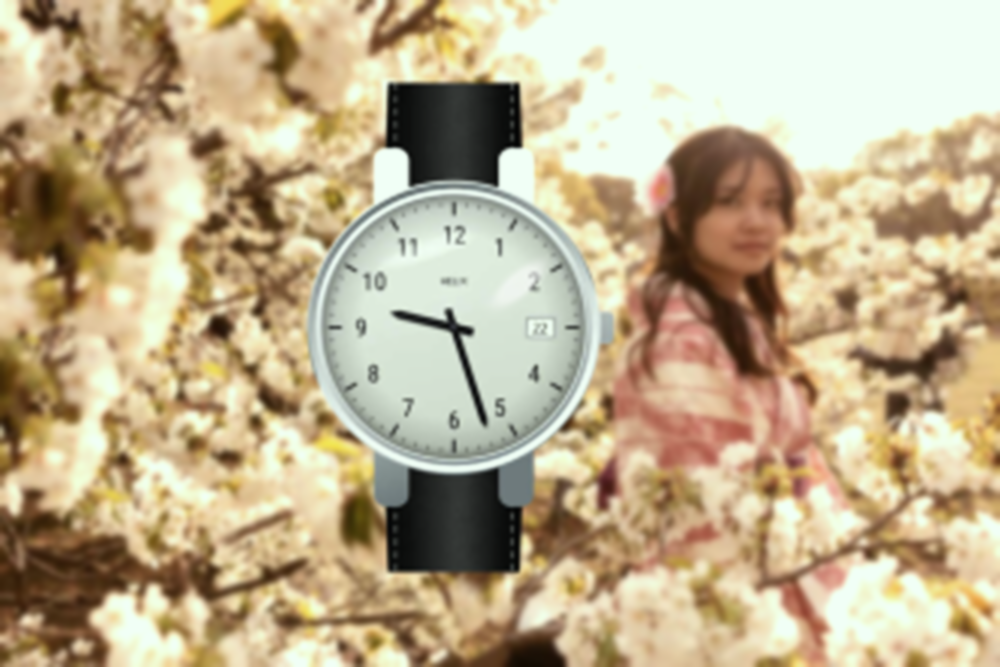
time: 9:27
